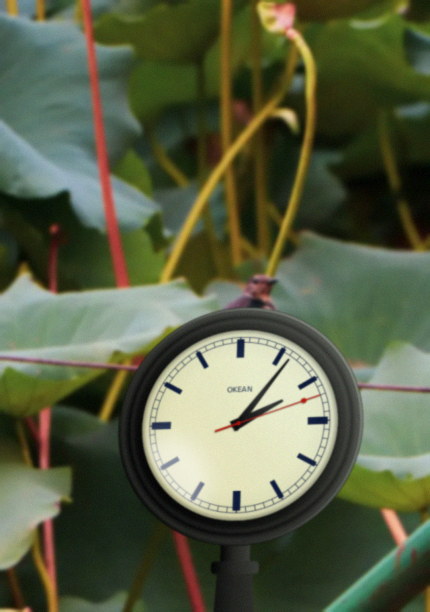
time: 2:06:12
